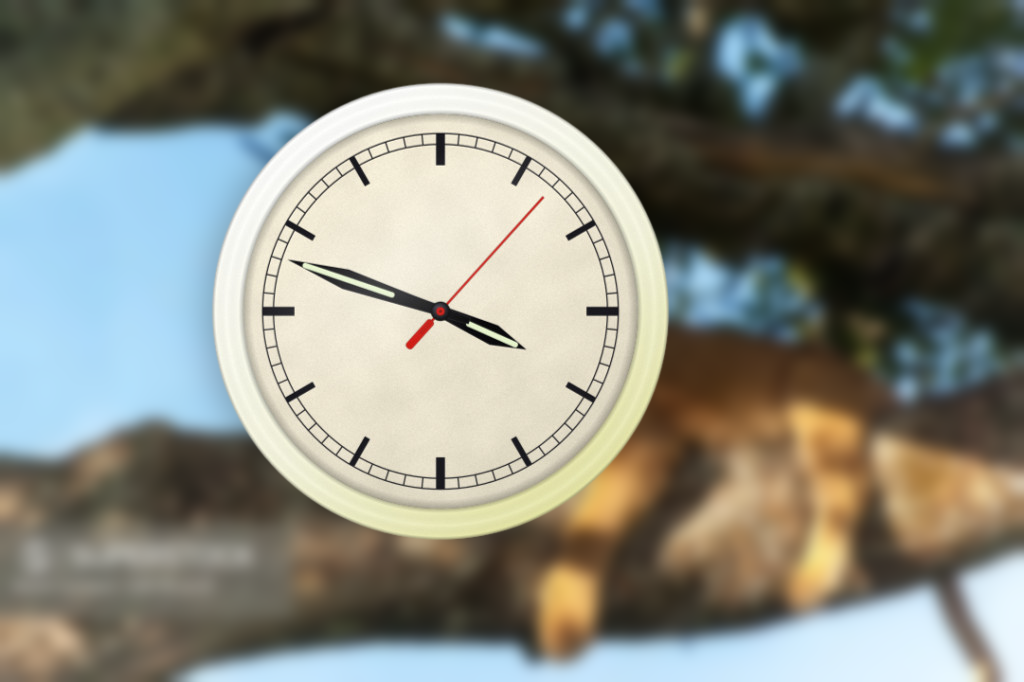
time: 3:48:07
